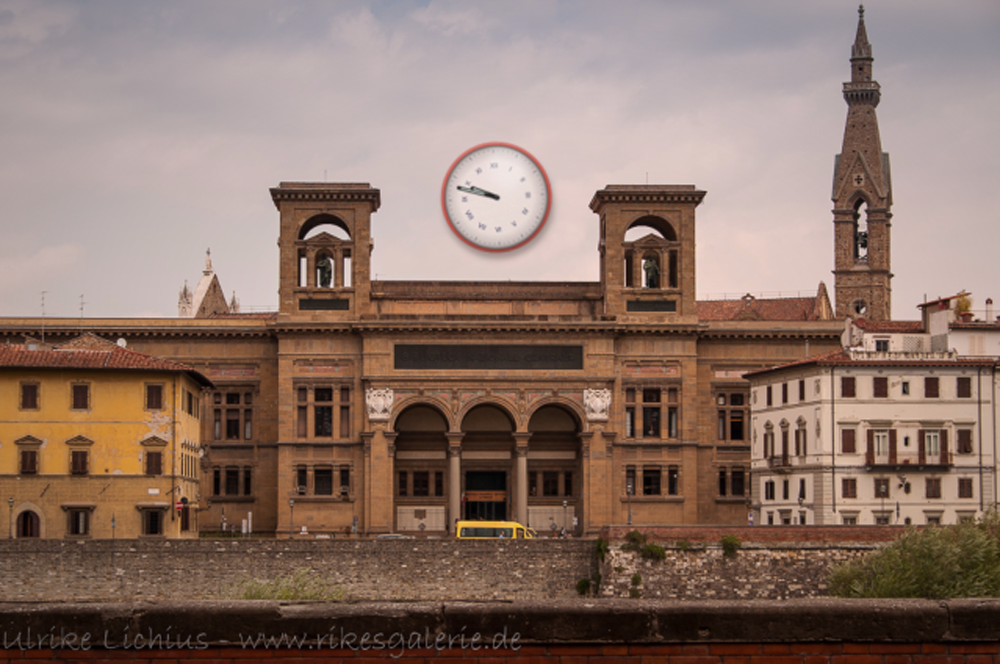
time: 9:48
